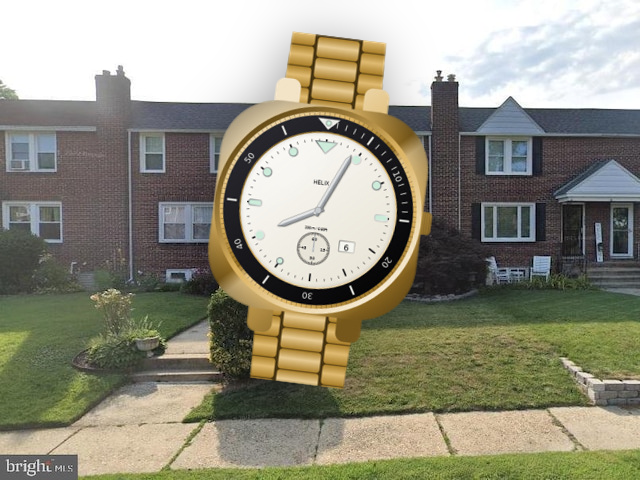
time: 8:04
